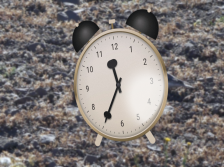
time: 11:35
